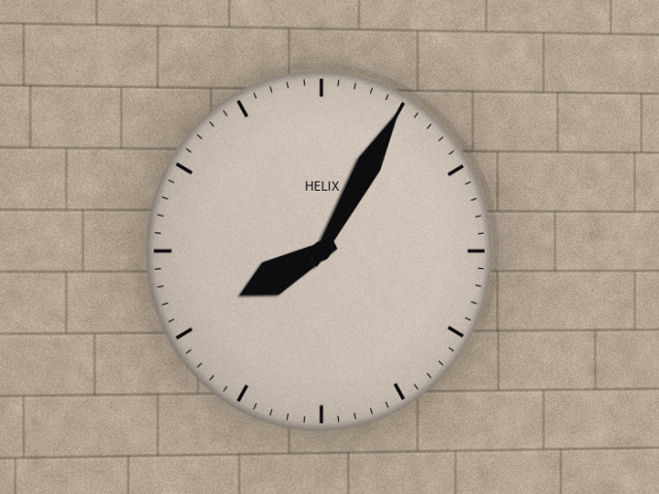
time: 8:05
